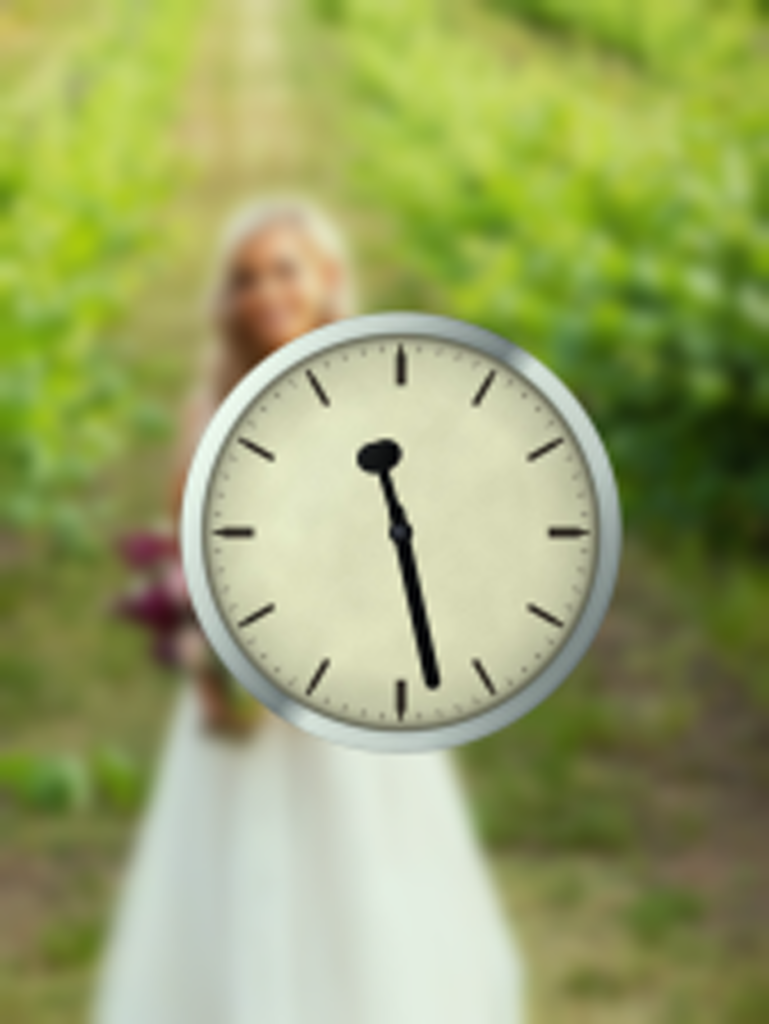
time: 11:28
